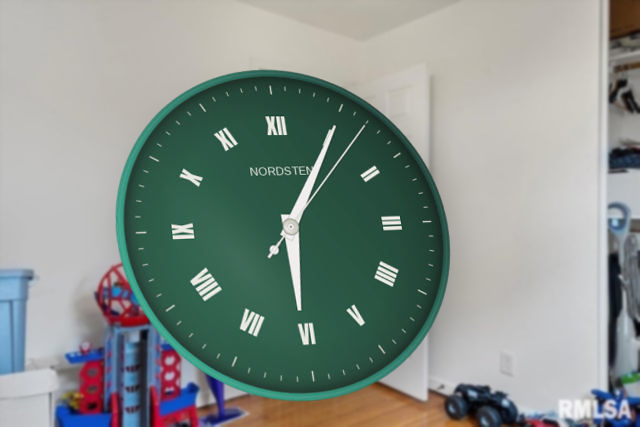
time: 6:05:07
